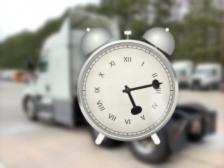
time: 5:13
